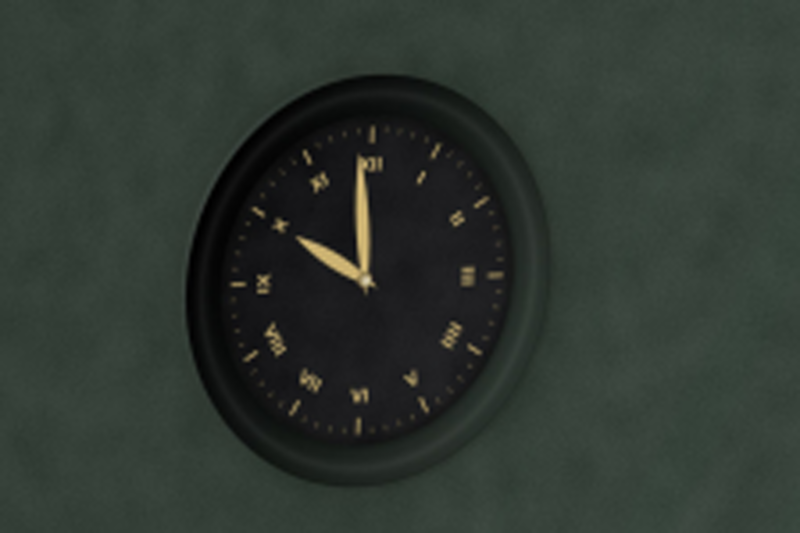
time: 9:59
